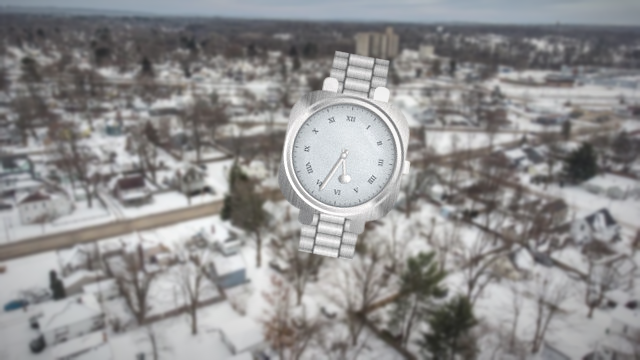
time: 5:34
